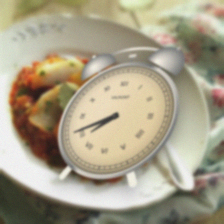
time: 7:41
